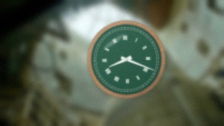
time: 8:19
